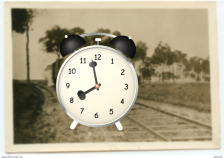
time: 7:58
